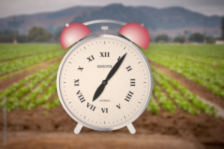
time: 7:06
